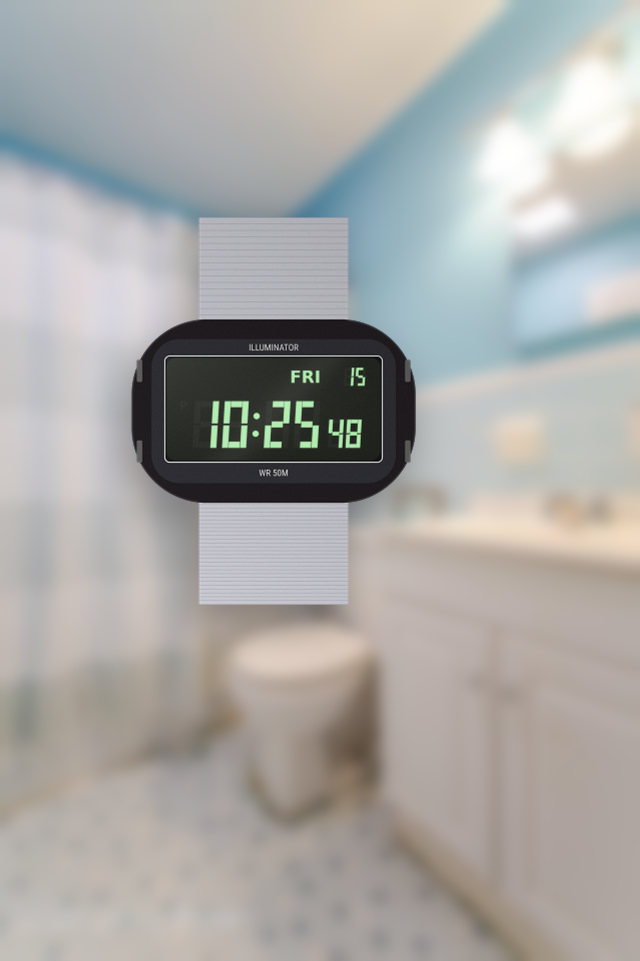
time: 10:25:48
